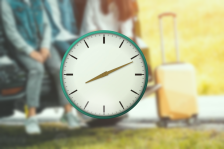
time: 8:11
